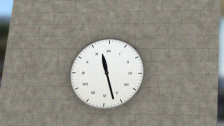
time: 11:27
